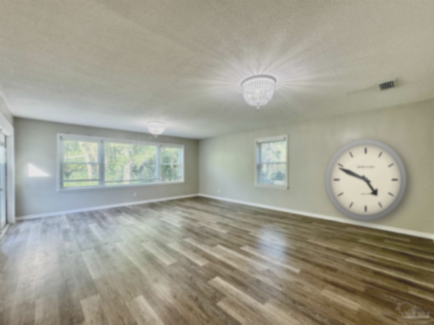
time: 4:49
